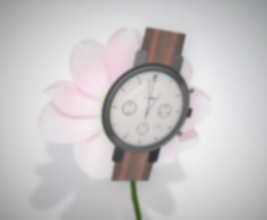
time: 12:58
